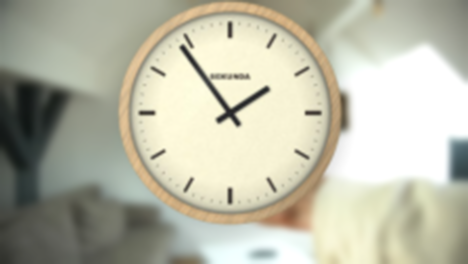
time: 1:54
